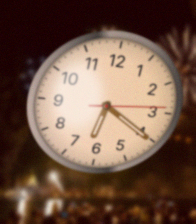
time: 6:20:14
